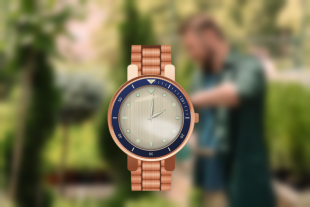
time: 2:01
